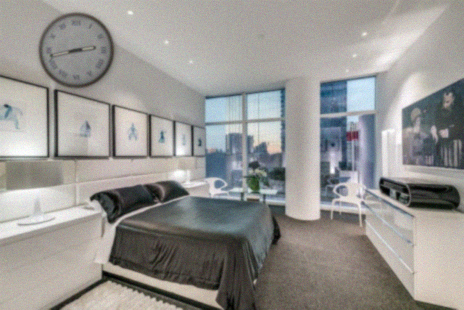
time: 2:43
